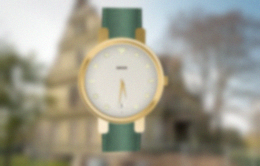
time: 5:31
